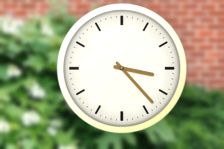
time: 3:23
